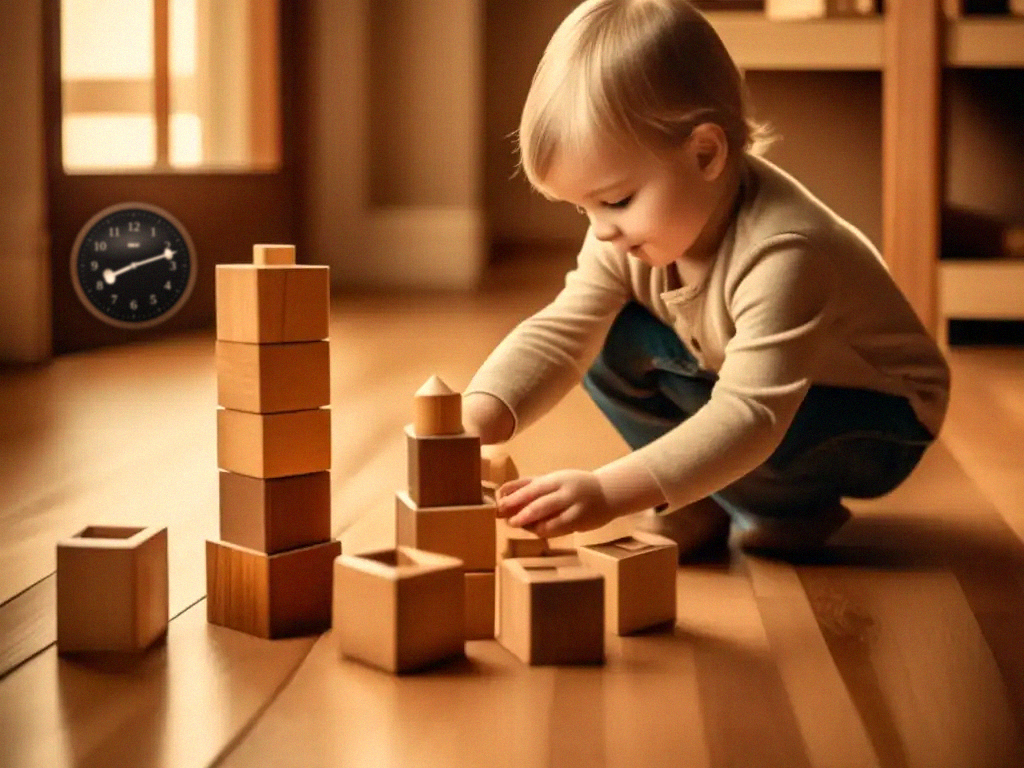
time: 8:12
